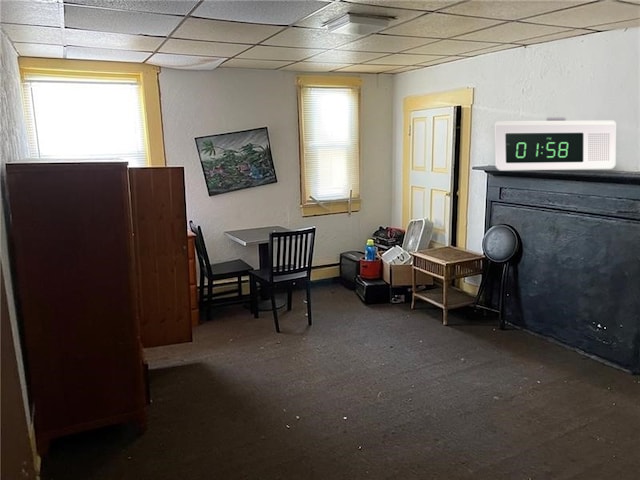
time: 1:58
